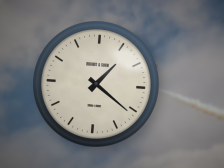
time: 1:21
